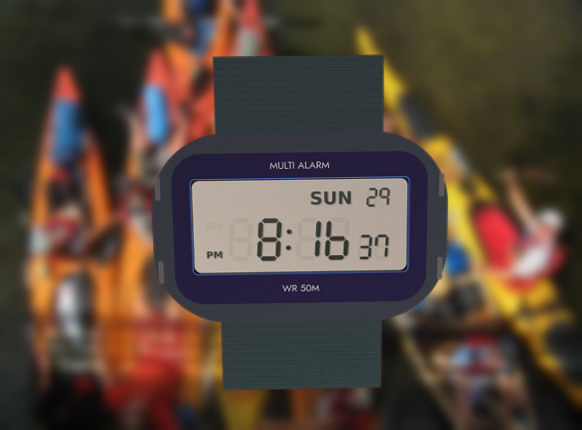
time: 8:16:37
